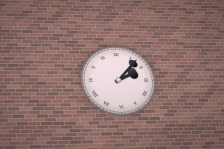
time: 2:07
